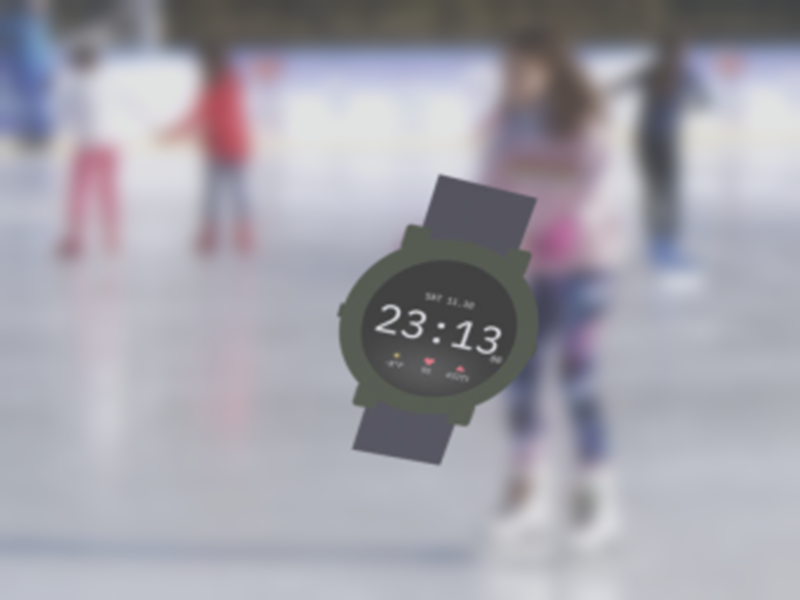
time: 23:13
